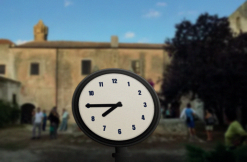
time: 7:45
